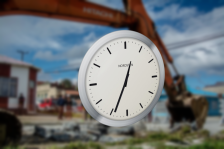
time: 12:34
